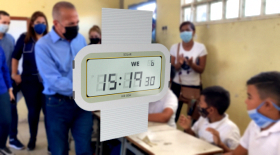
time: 15:19:30
